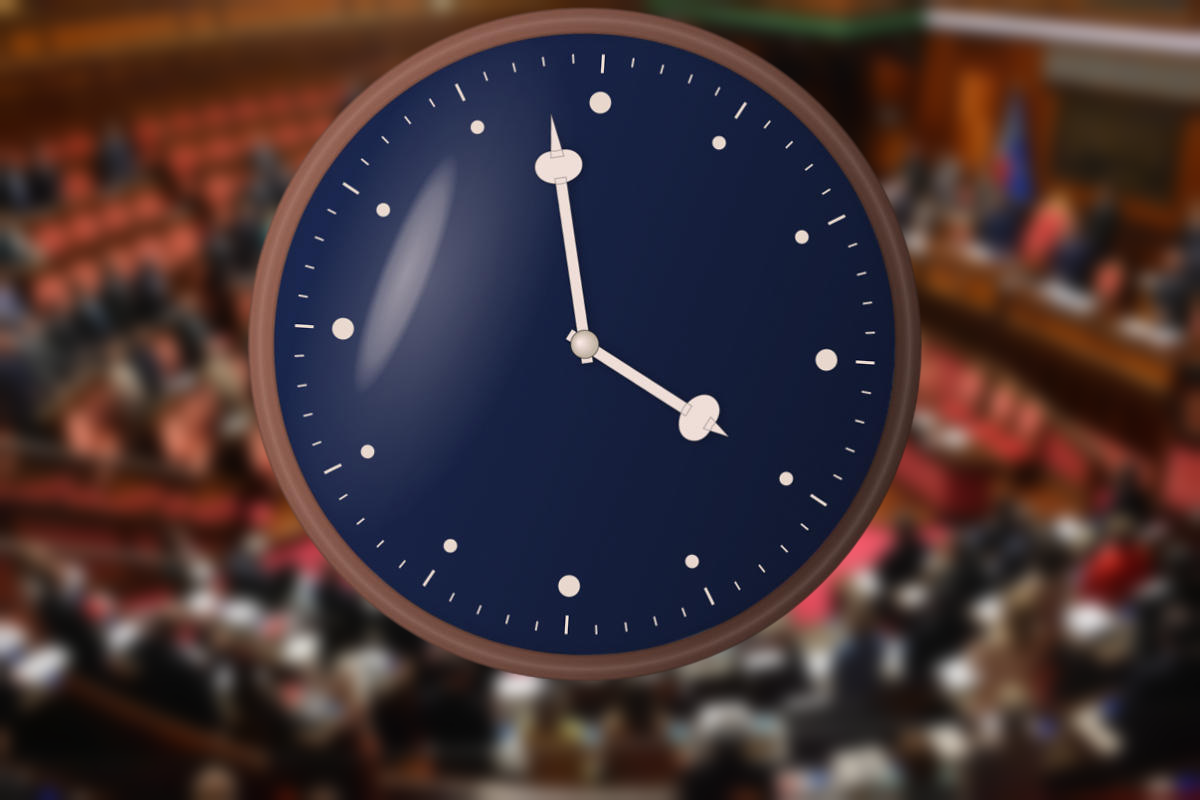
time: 3:58
